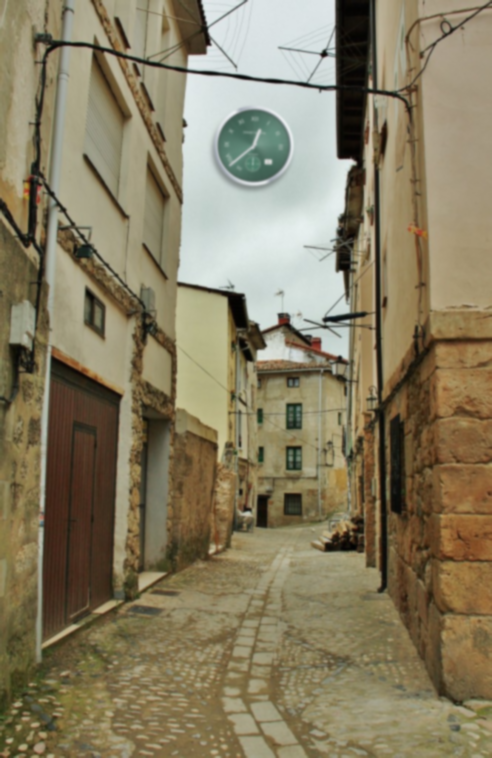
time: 12:38
